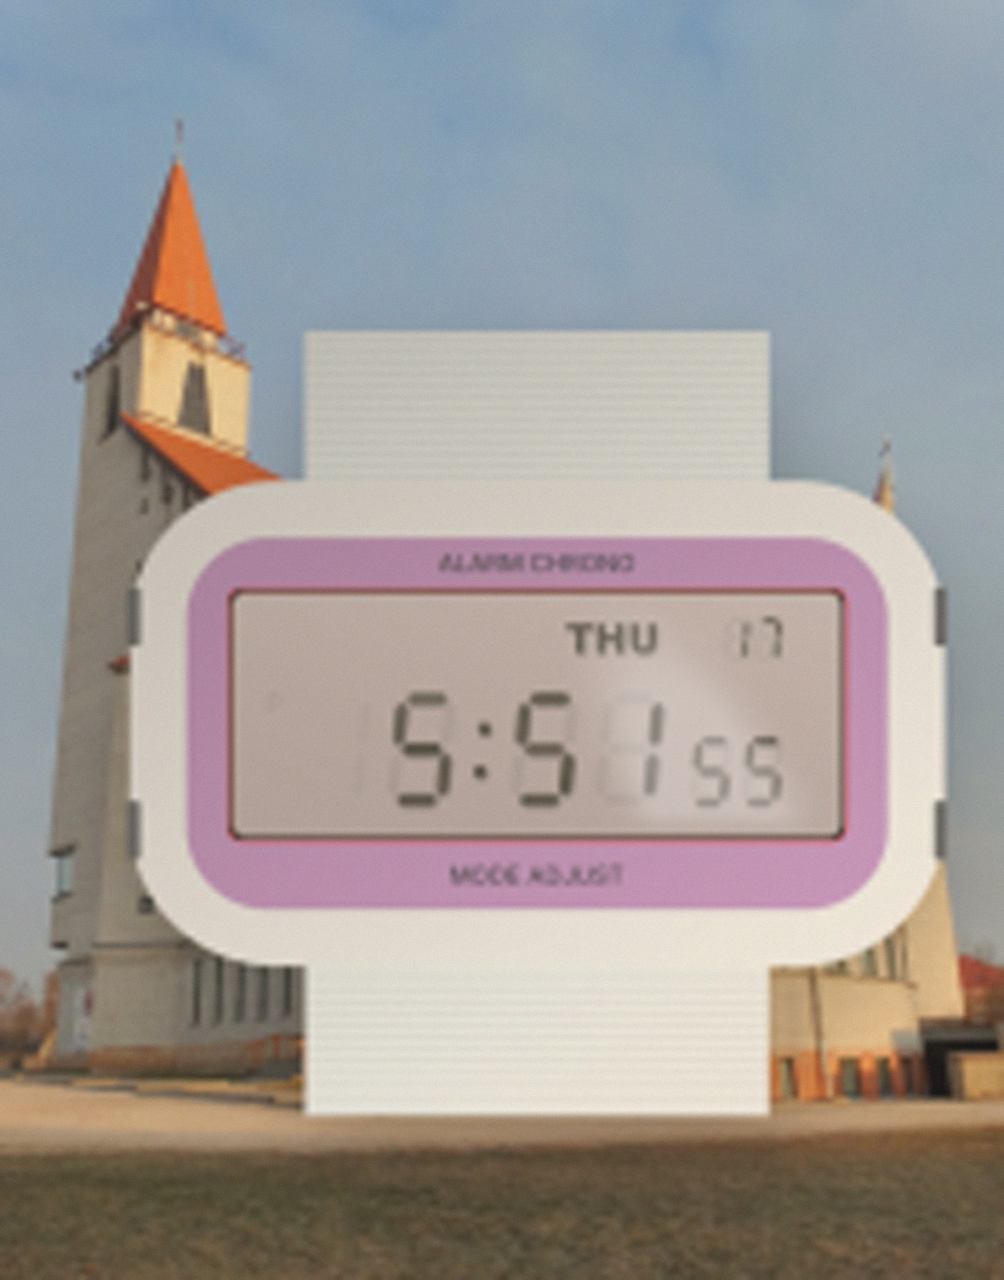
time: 5:51:55
